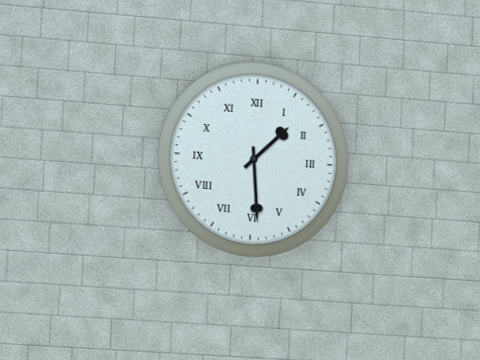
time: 1:29
